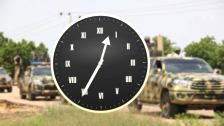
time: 12:35
